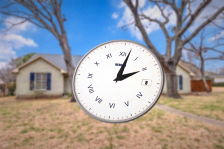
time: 2:02
